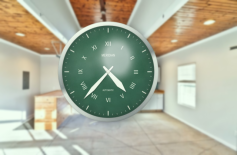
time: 4:37
